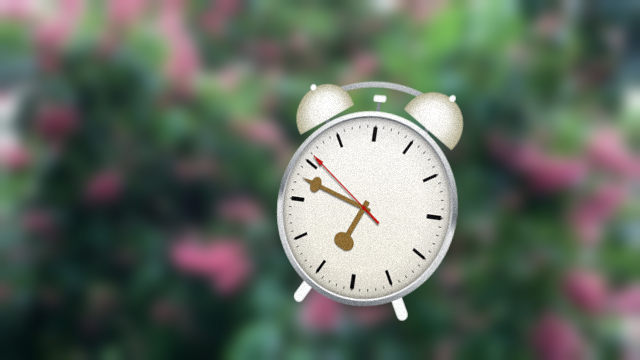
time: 6:47:51
